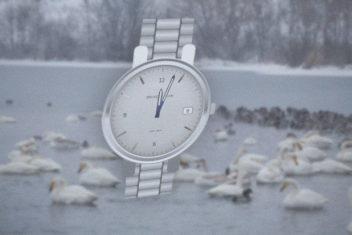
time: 12:03
